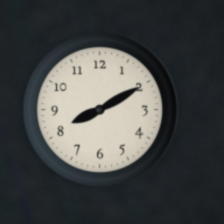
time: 8:10
